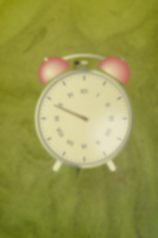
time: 9:49
